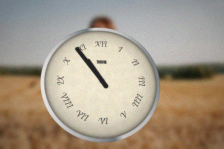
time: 10:54
